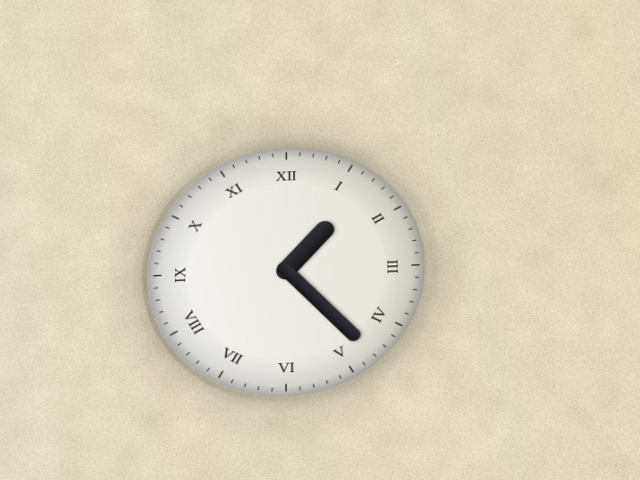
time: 1:23
